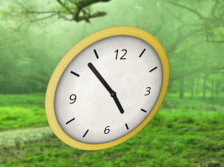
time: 4:53
